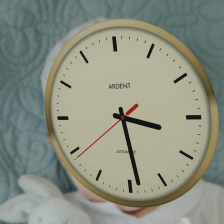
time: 3:28:39
